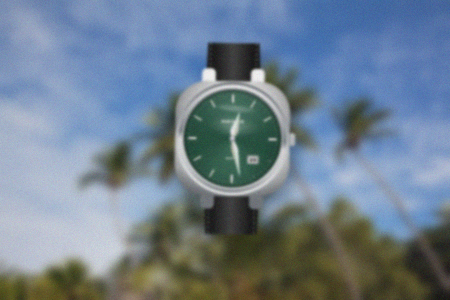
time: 12:28
